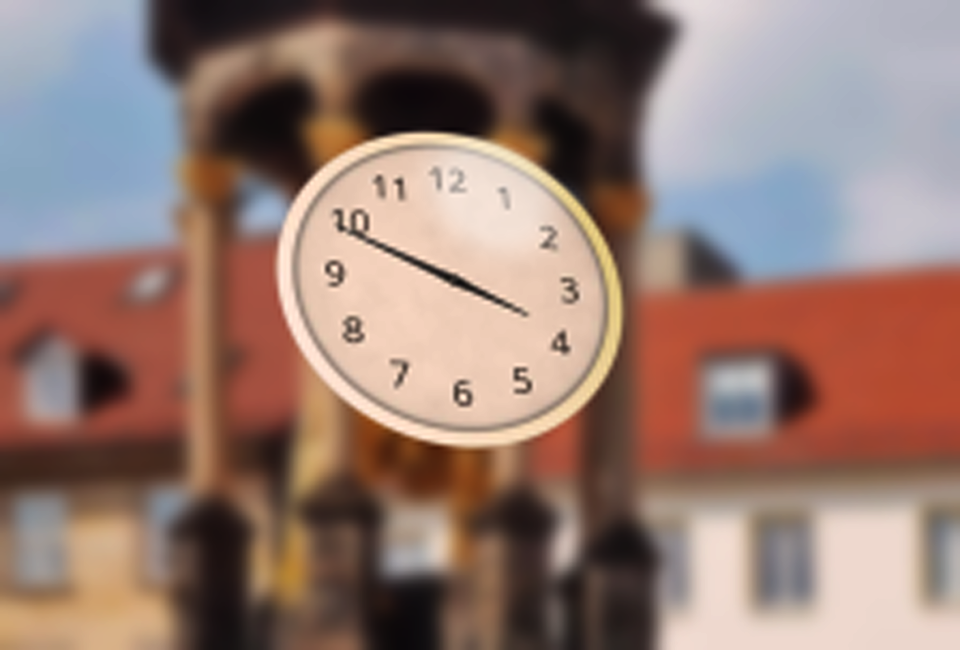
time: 3:49
